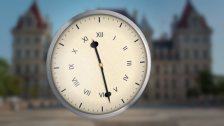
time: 11:28
